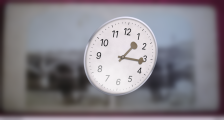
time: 1:16
